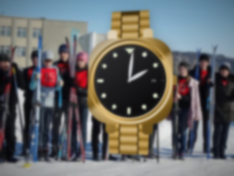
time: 2:01
